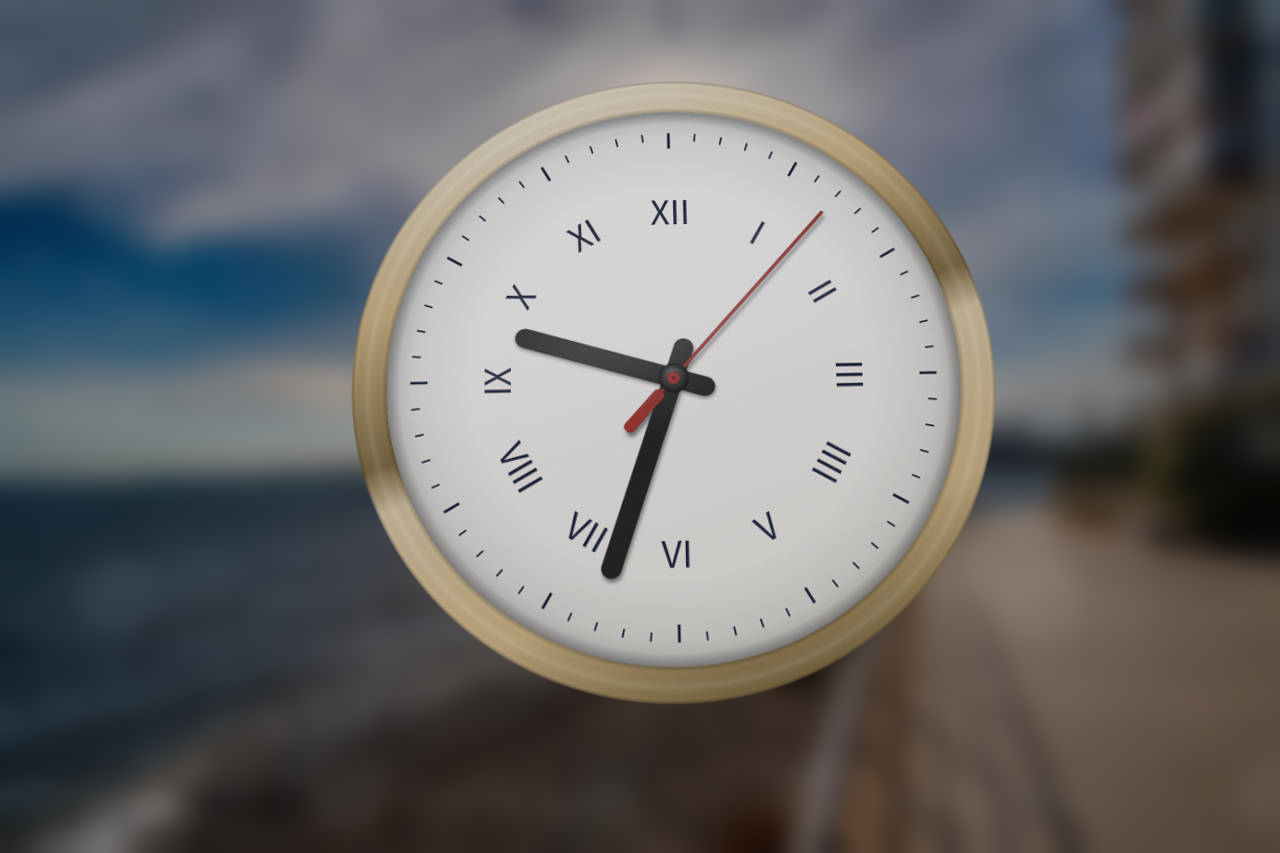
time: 9:33:07
